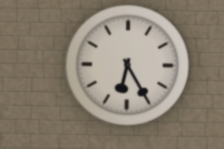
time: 6:25
